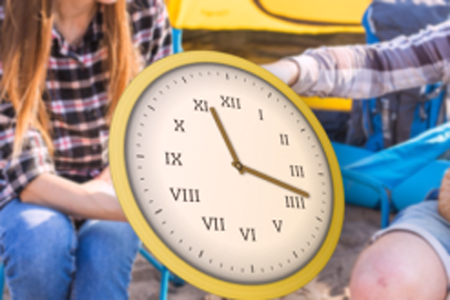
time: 11:18
